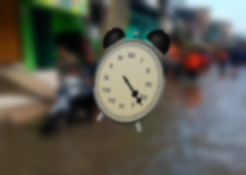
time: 4:22
